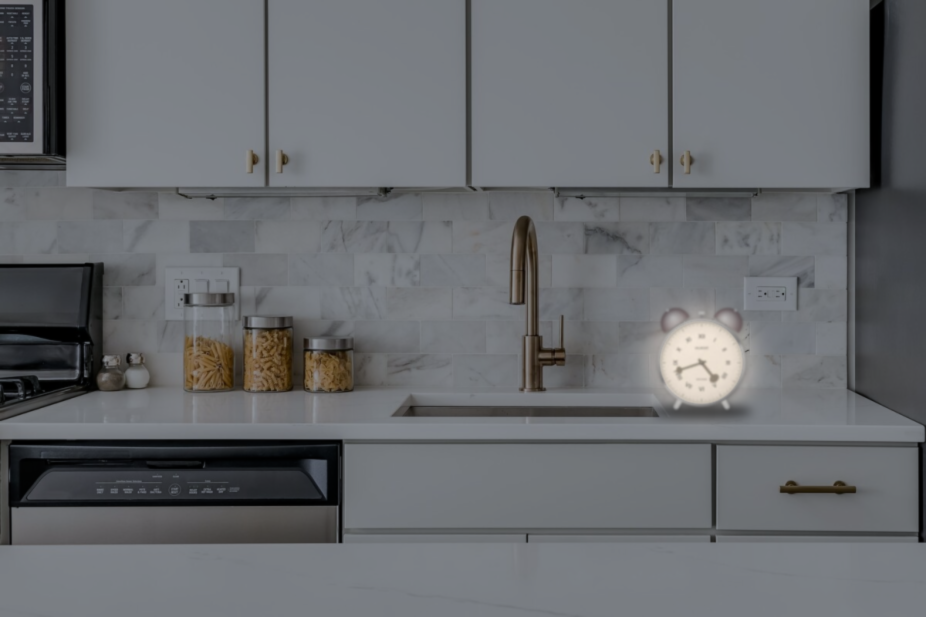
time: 4:42
